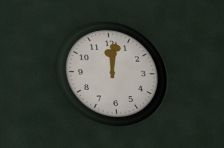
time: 12:02
